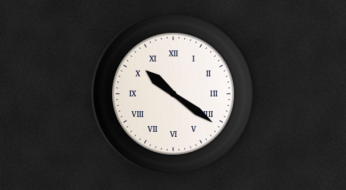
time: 10:21
